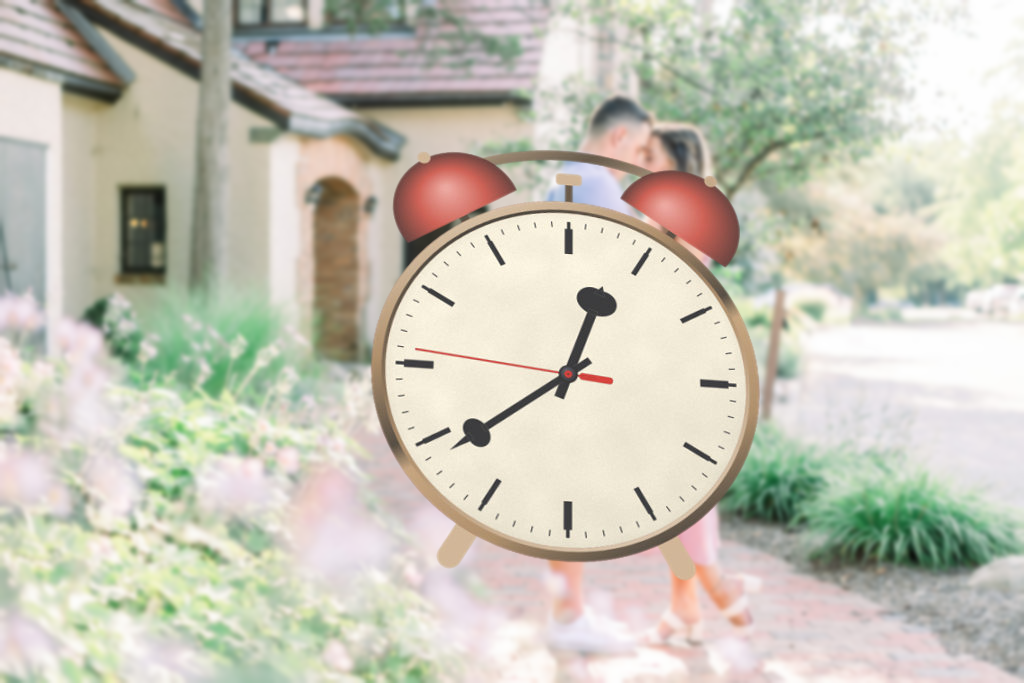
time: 12:38:46
